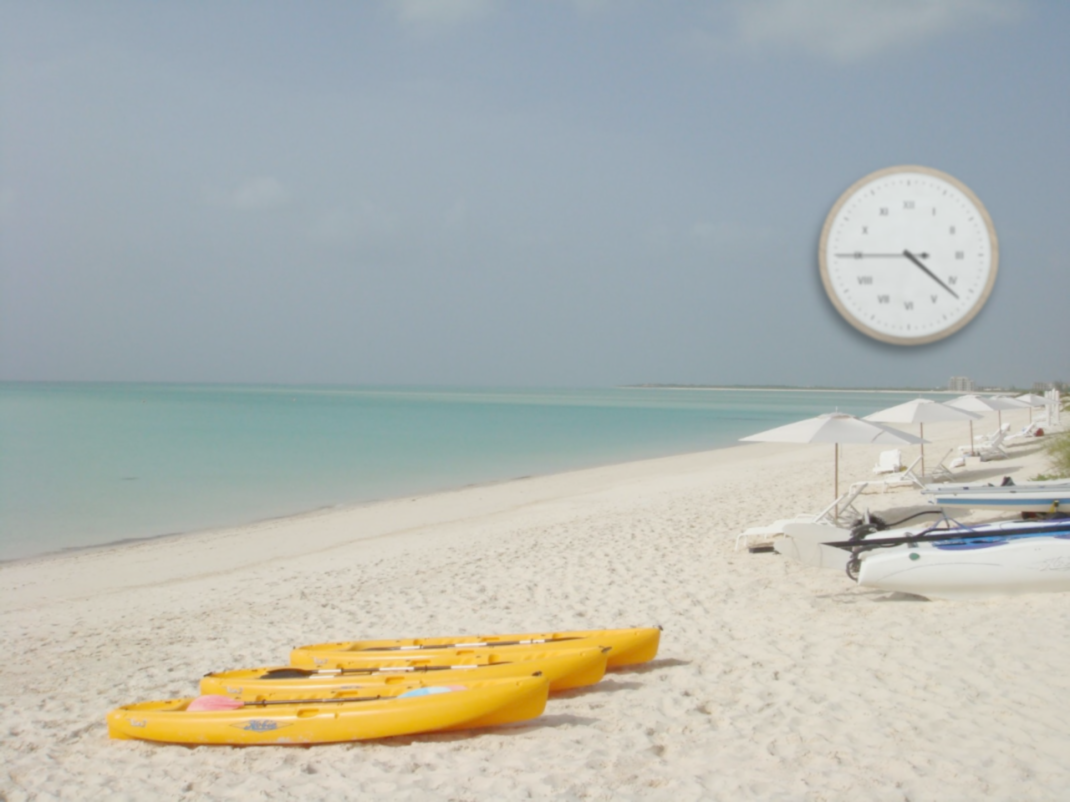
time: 4:21:45
